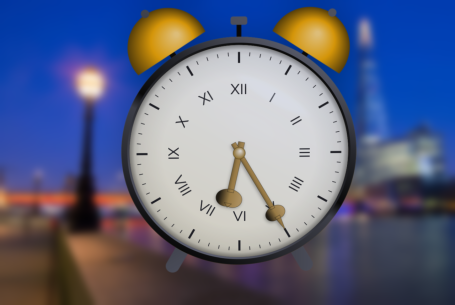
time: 6:25
